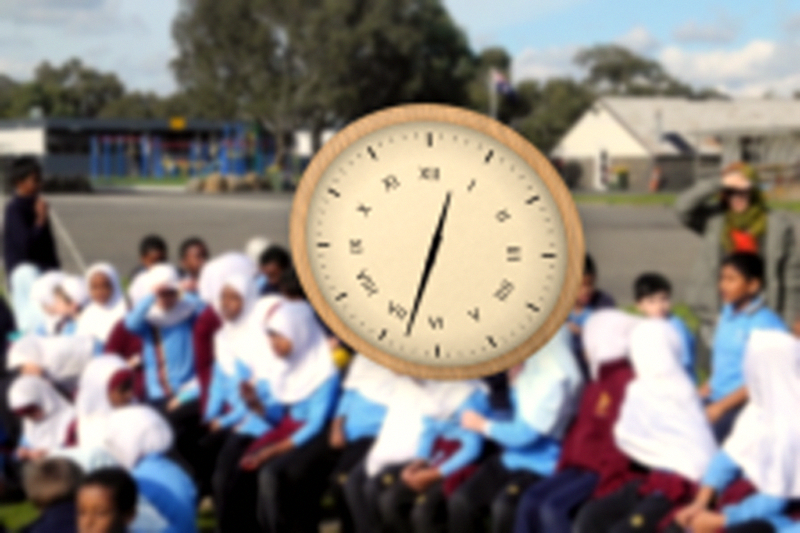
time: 12:33
